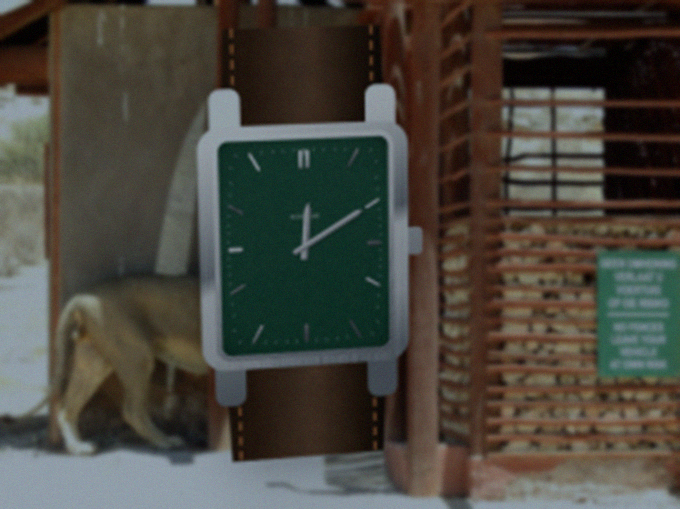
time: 12:10
